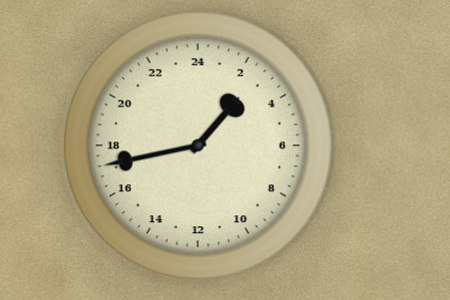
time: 2:43
